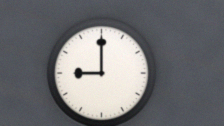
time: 9:00
